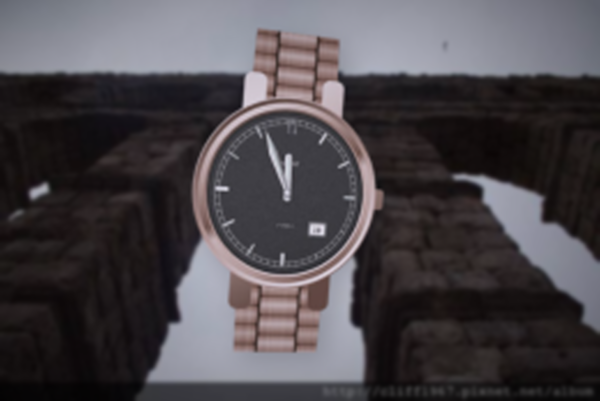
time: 11:56
